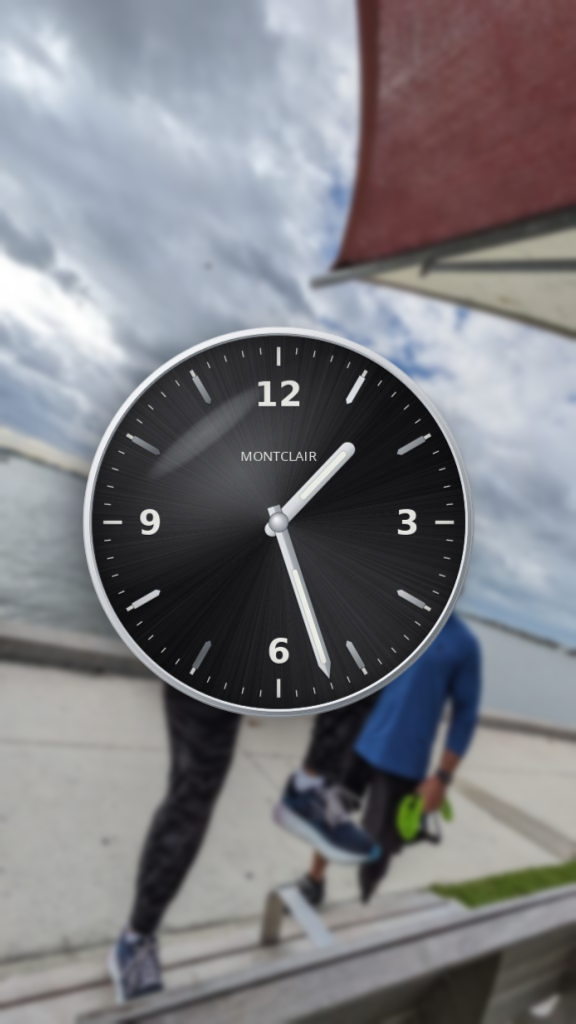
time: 1:27
